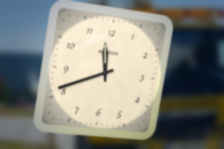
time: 11:41
